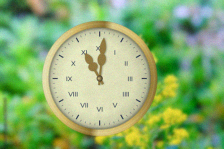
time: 11:01
